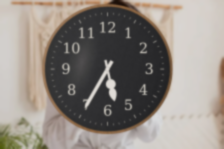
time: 5:35
